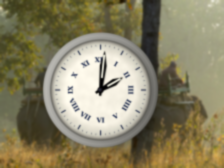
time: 2:01
